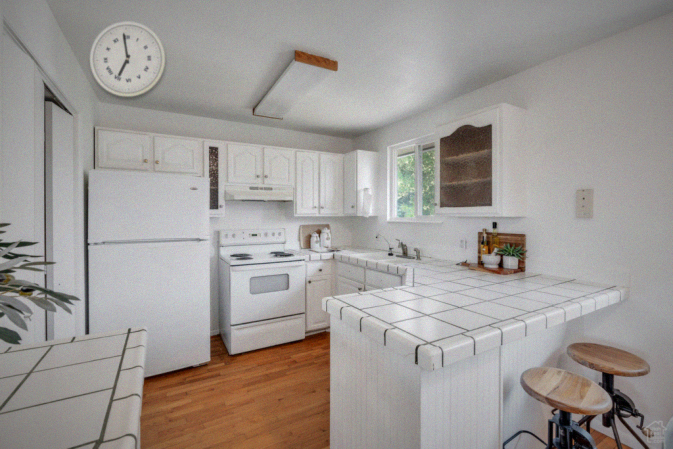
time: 6:59
